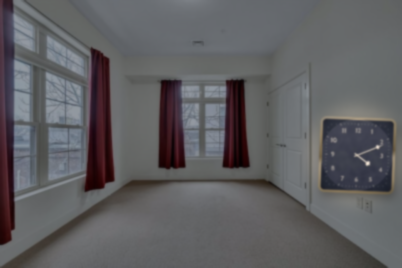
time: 4:11
